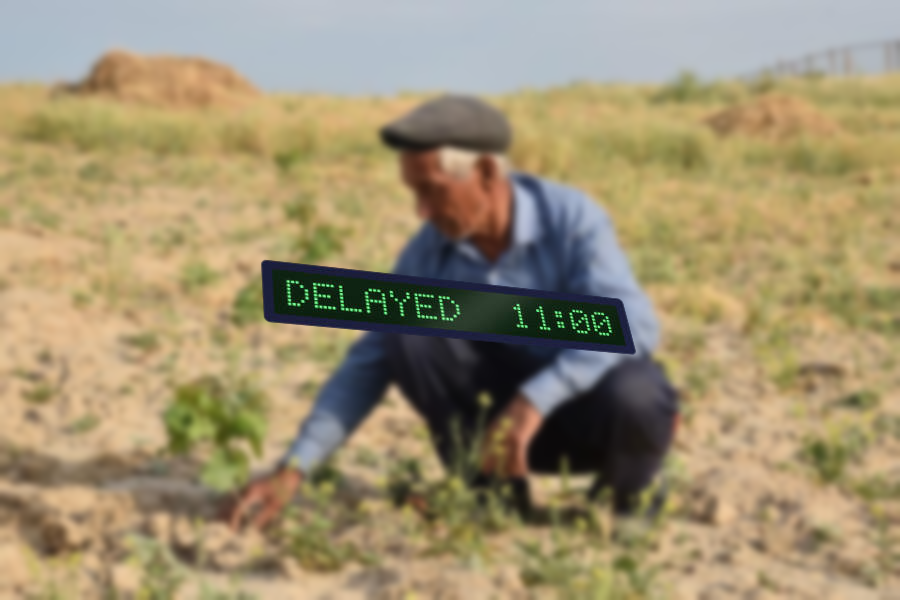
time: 11:00
